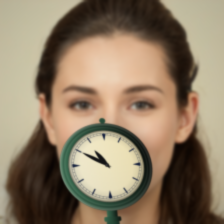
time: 10:50
